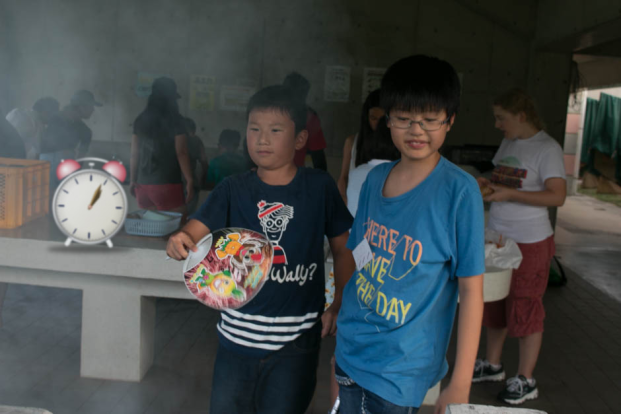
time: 1:04
